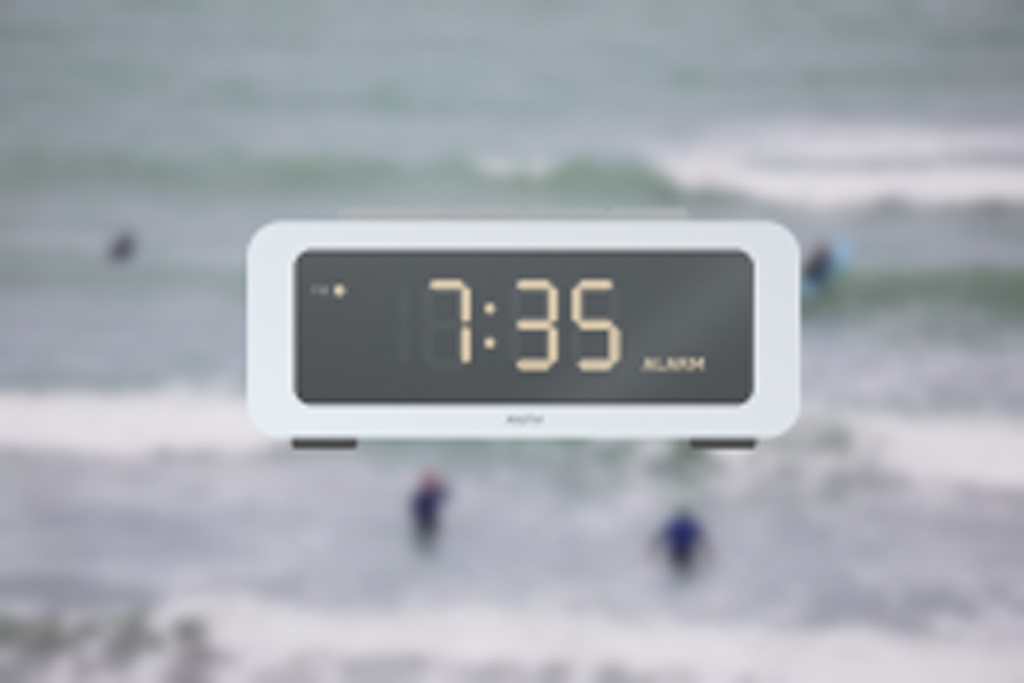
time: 7:35
